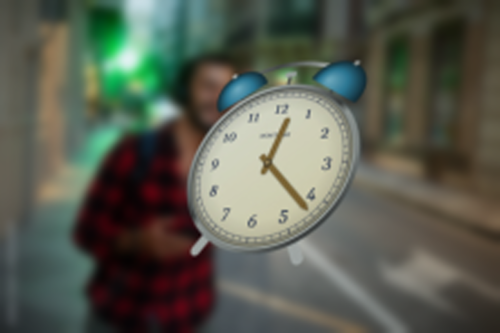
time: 12:22
